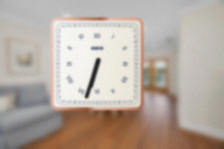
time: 6:33
